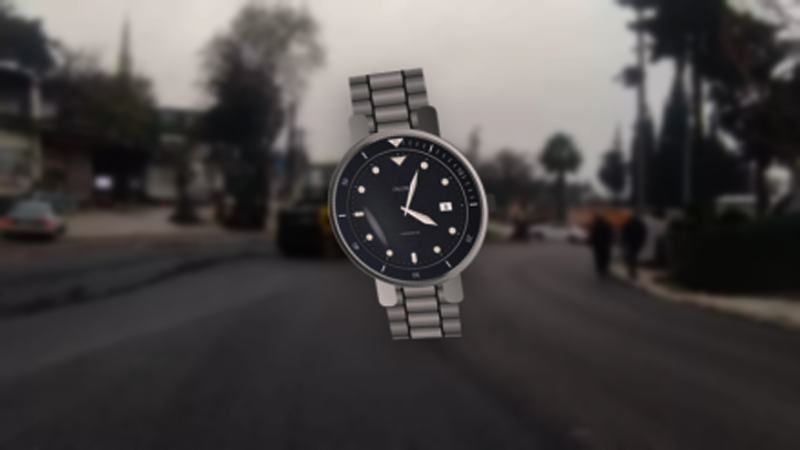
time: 4:04
